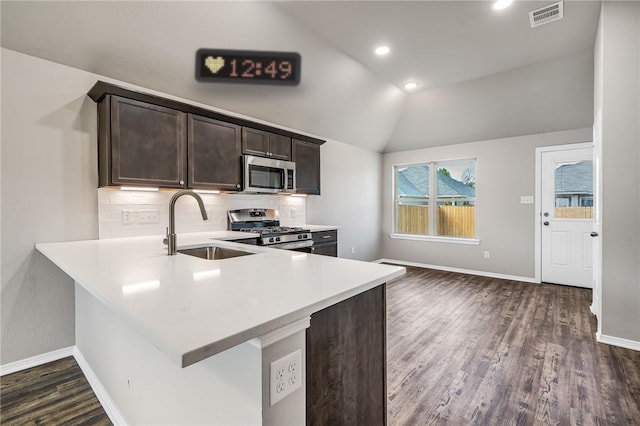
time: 12:49
